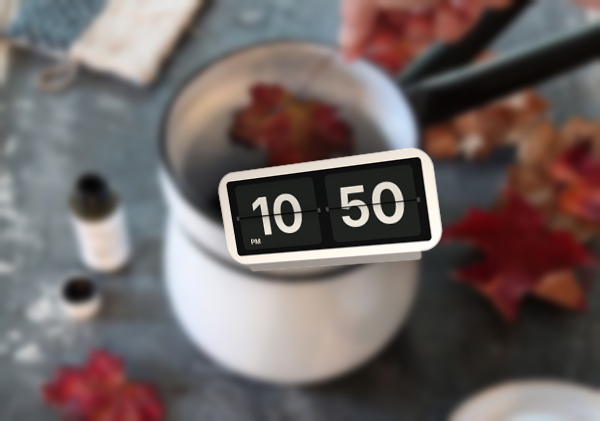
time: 10:50
